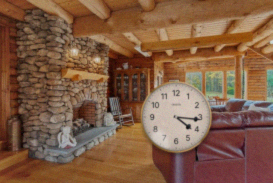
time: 4:16
